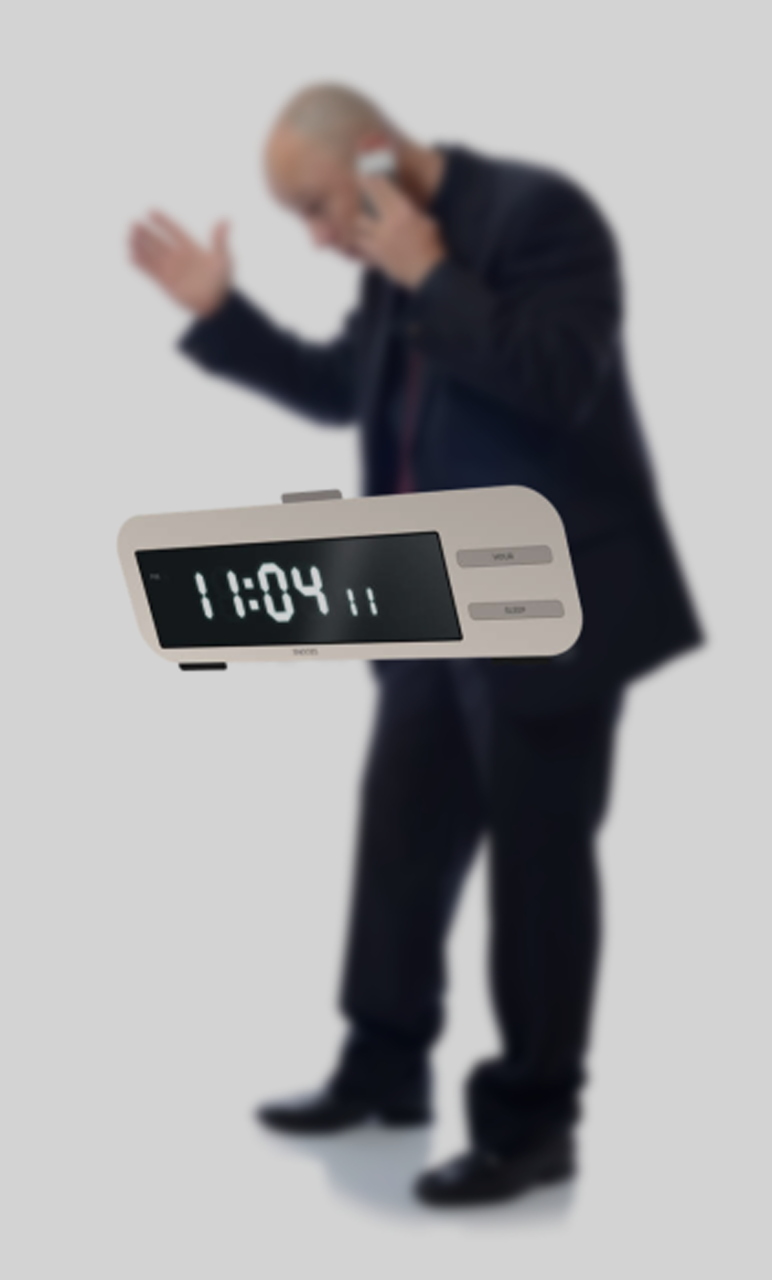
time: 11:04:11
